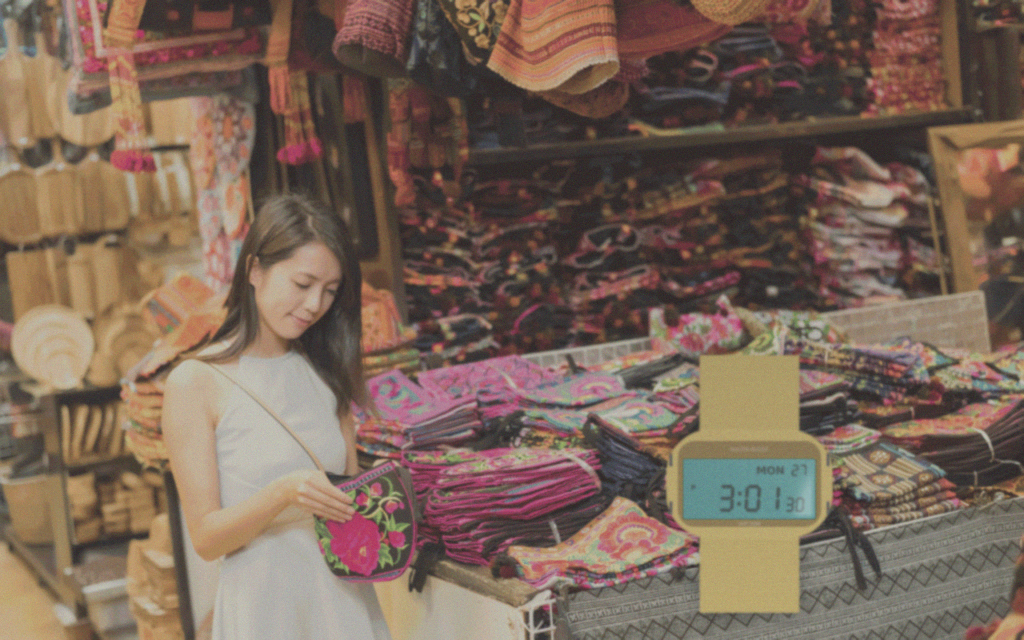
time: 3:01:30
